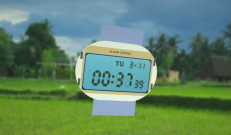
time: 0:37:39
